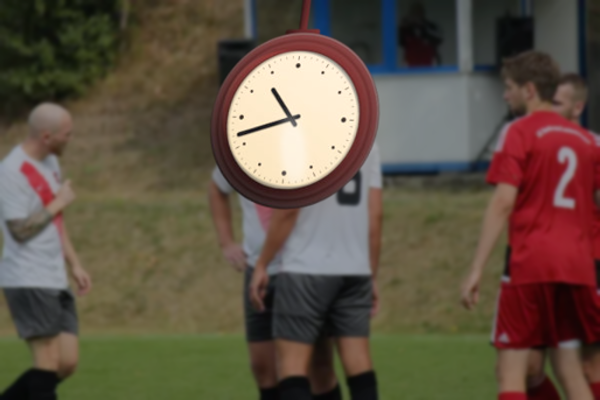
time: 10:42
